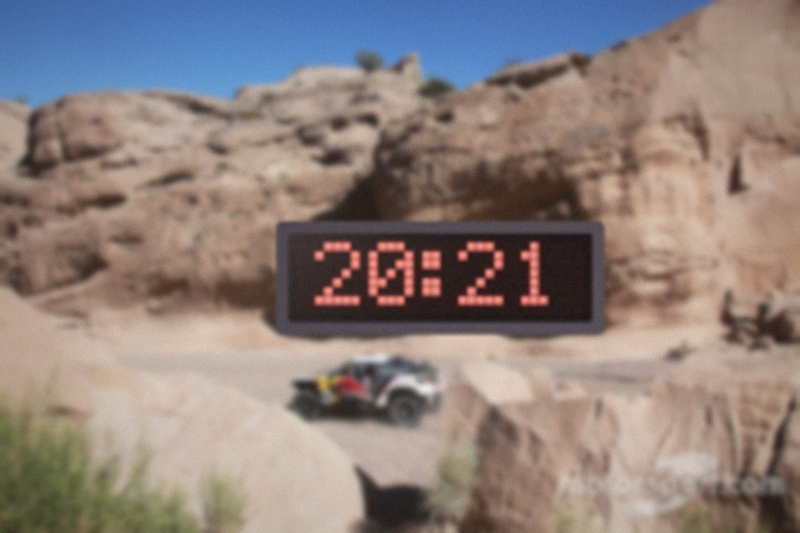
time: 20:21
